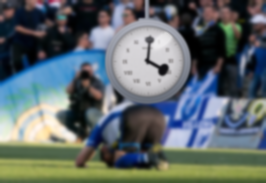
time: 4:01
